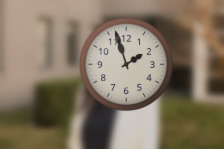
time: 1:57
